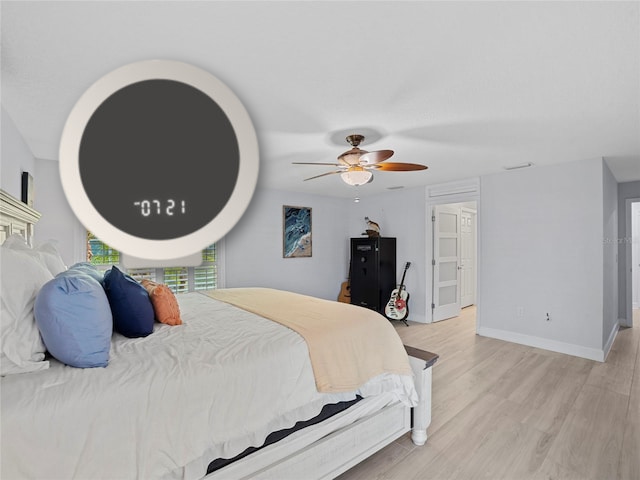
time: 7:21
